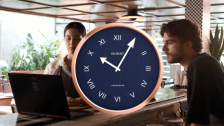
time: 10:05
